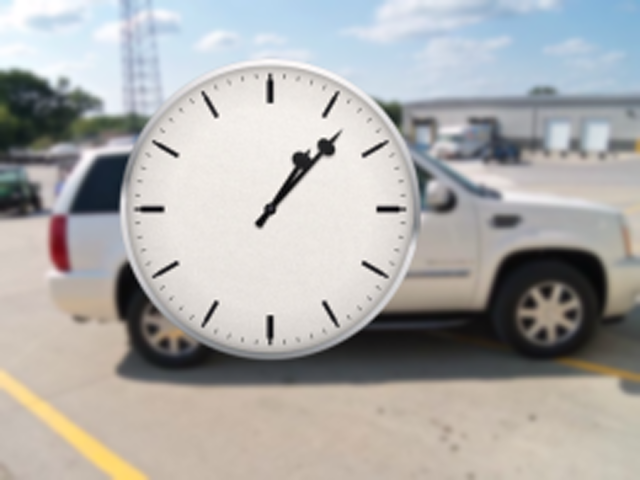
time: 1:07
